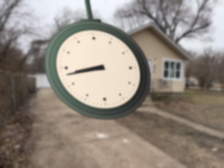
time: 8:43
